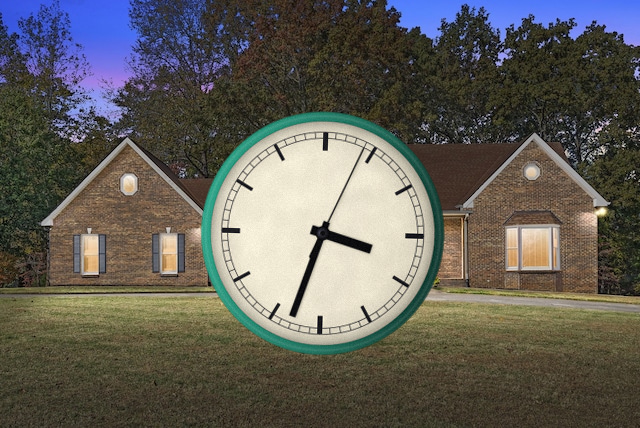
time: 3:33:04
